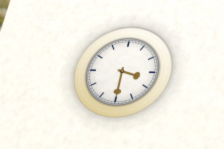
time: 3:30
